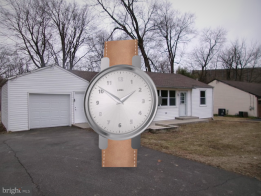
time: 1:51
